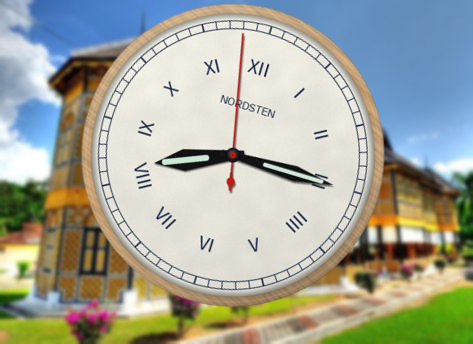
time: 8:14:58
